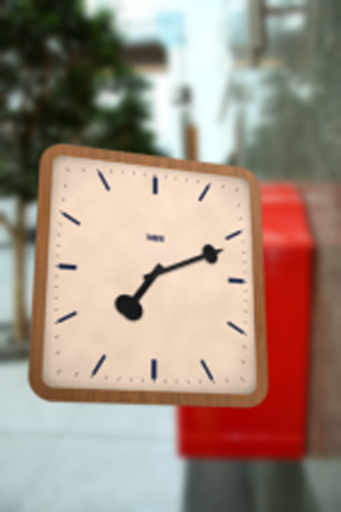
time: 7:11
